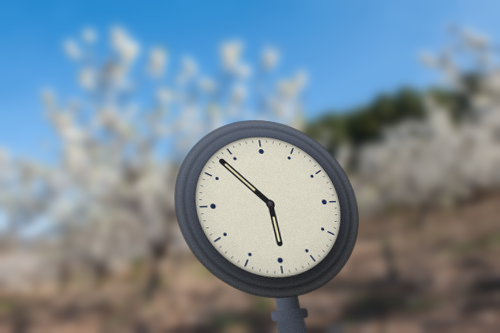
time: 5:53
